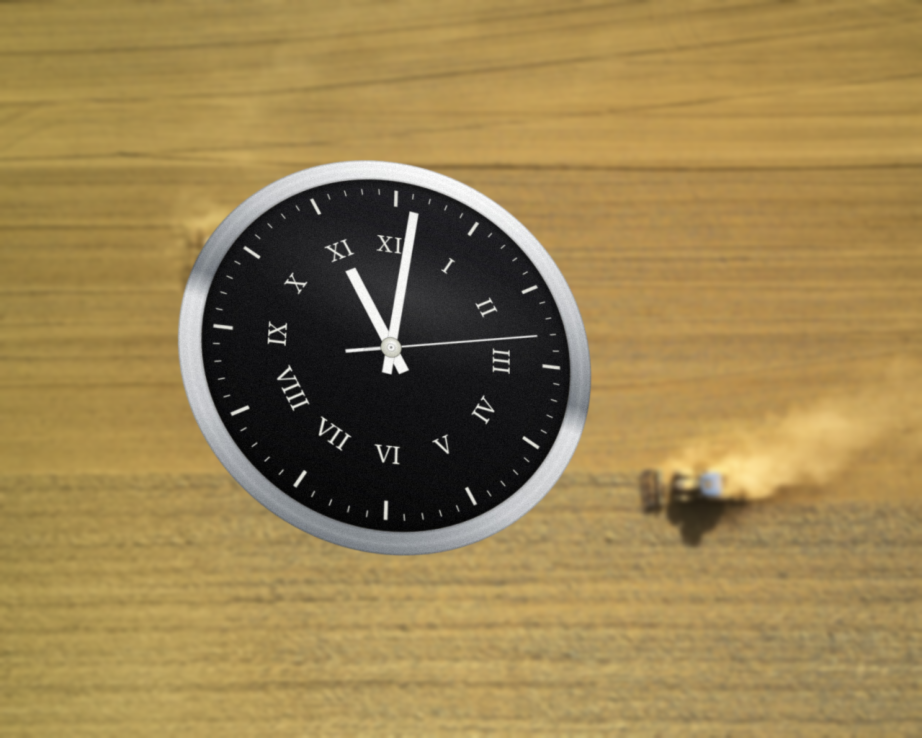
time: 11:01:13
